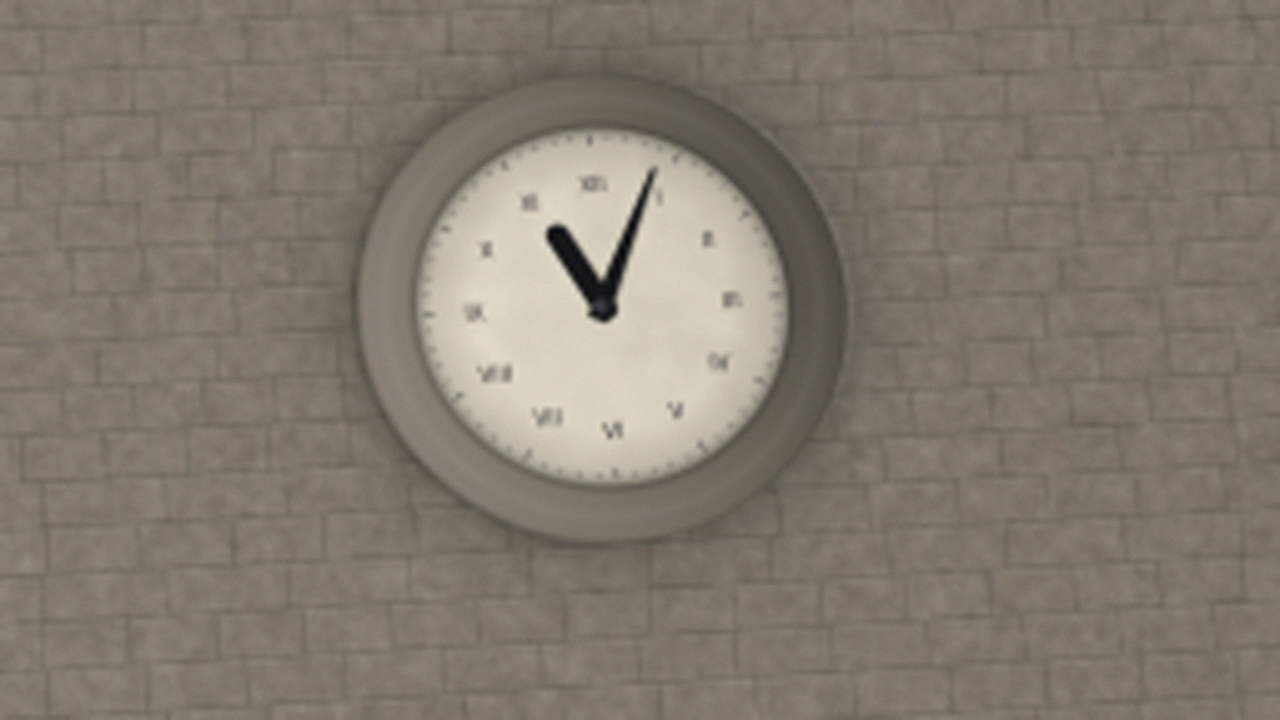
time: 11:04
